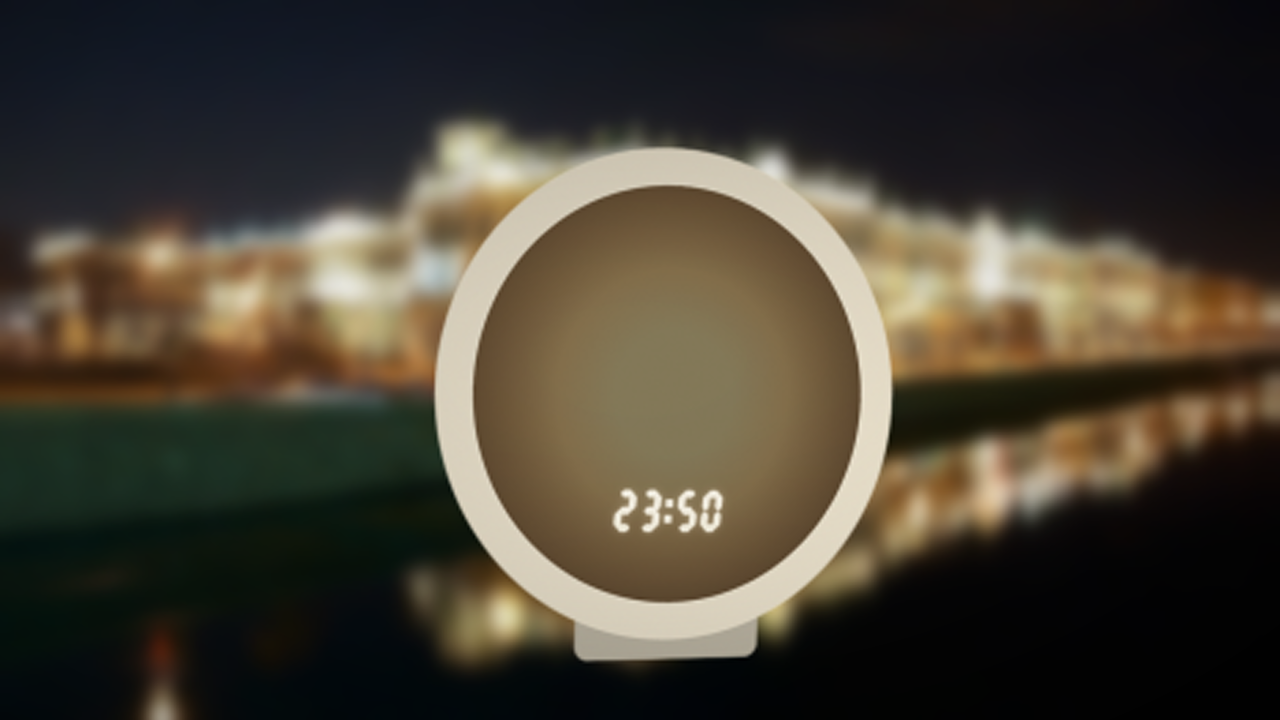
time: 23:50
